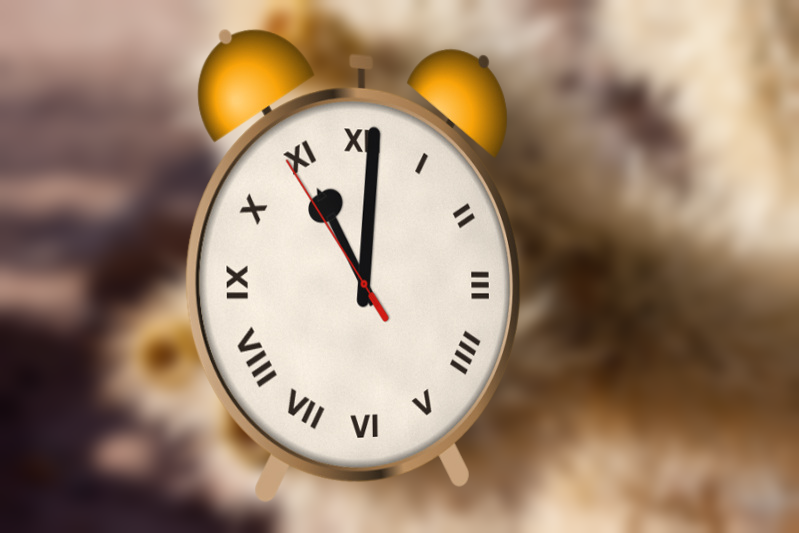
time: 11:00:54
